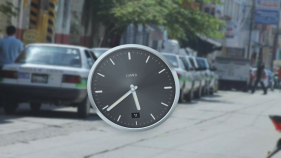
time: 5:39
